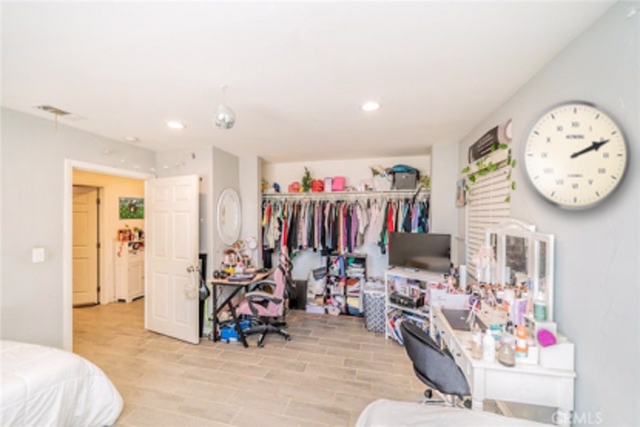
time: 2:11
